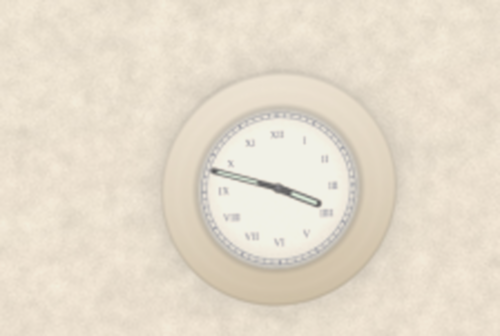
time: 3:48
